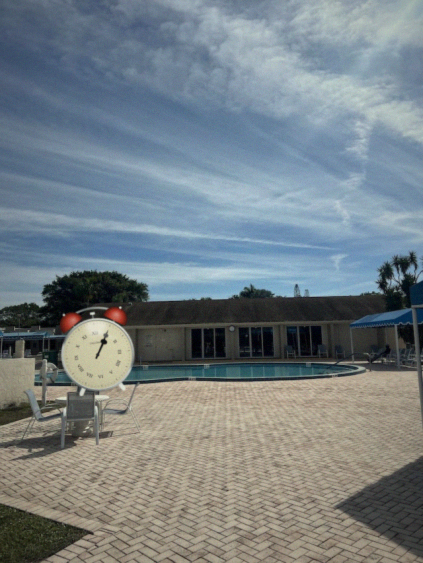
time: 1:05
